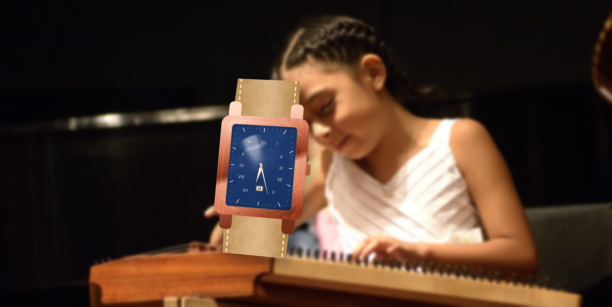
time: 6:27
